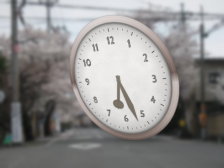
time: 6:27
